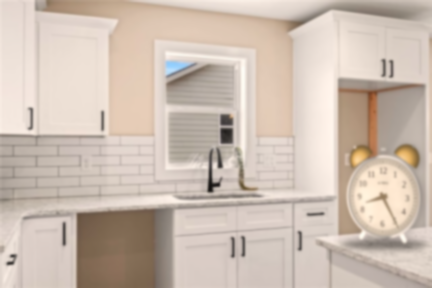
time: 8:25
